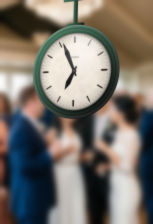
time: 6:56
